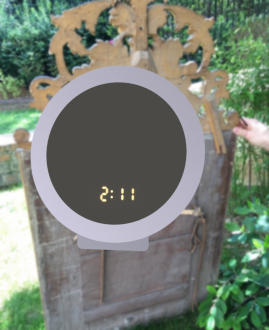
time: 2:11
